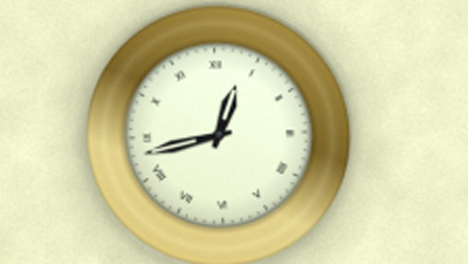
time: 12:43
